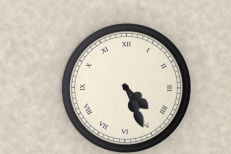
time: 4:26
